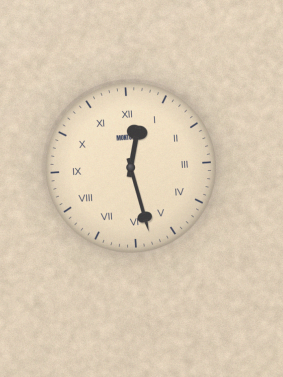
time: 12:28
